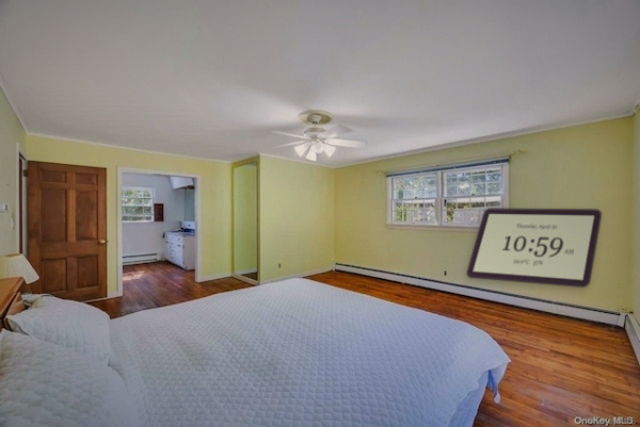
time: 10:59
